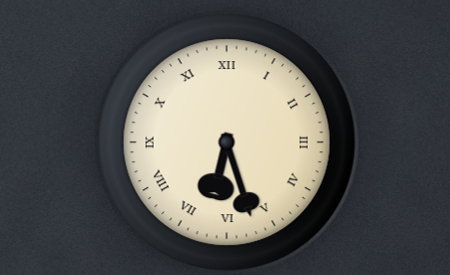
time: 6:27
